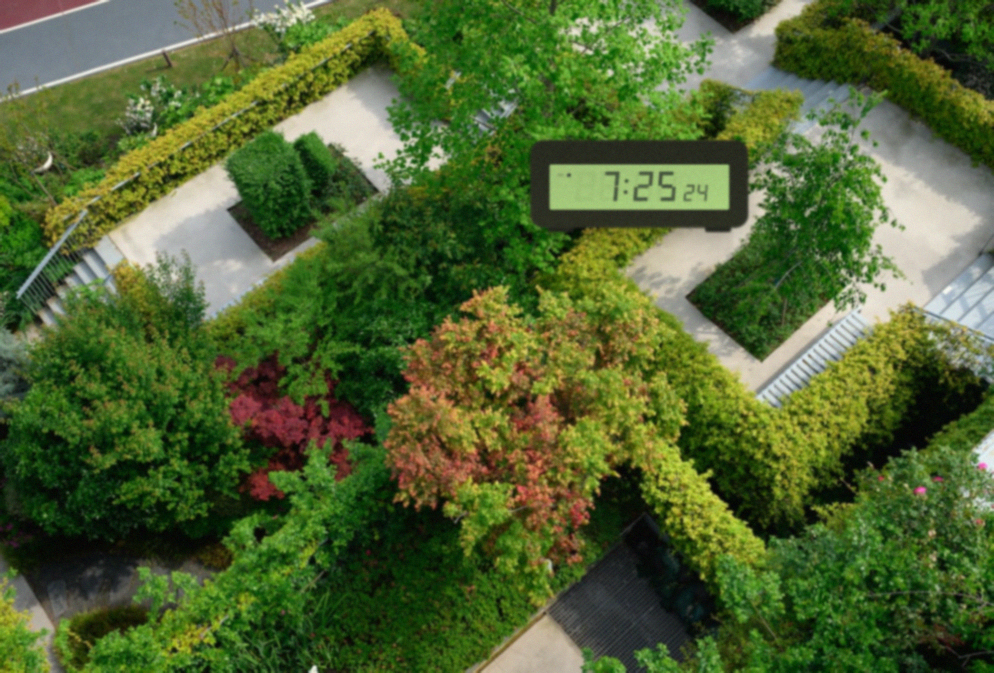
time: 7:25:24
